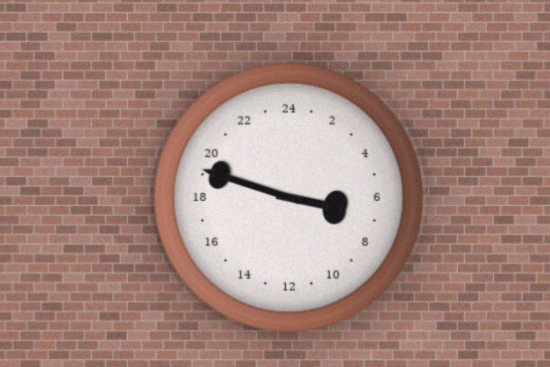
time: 6:48
